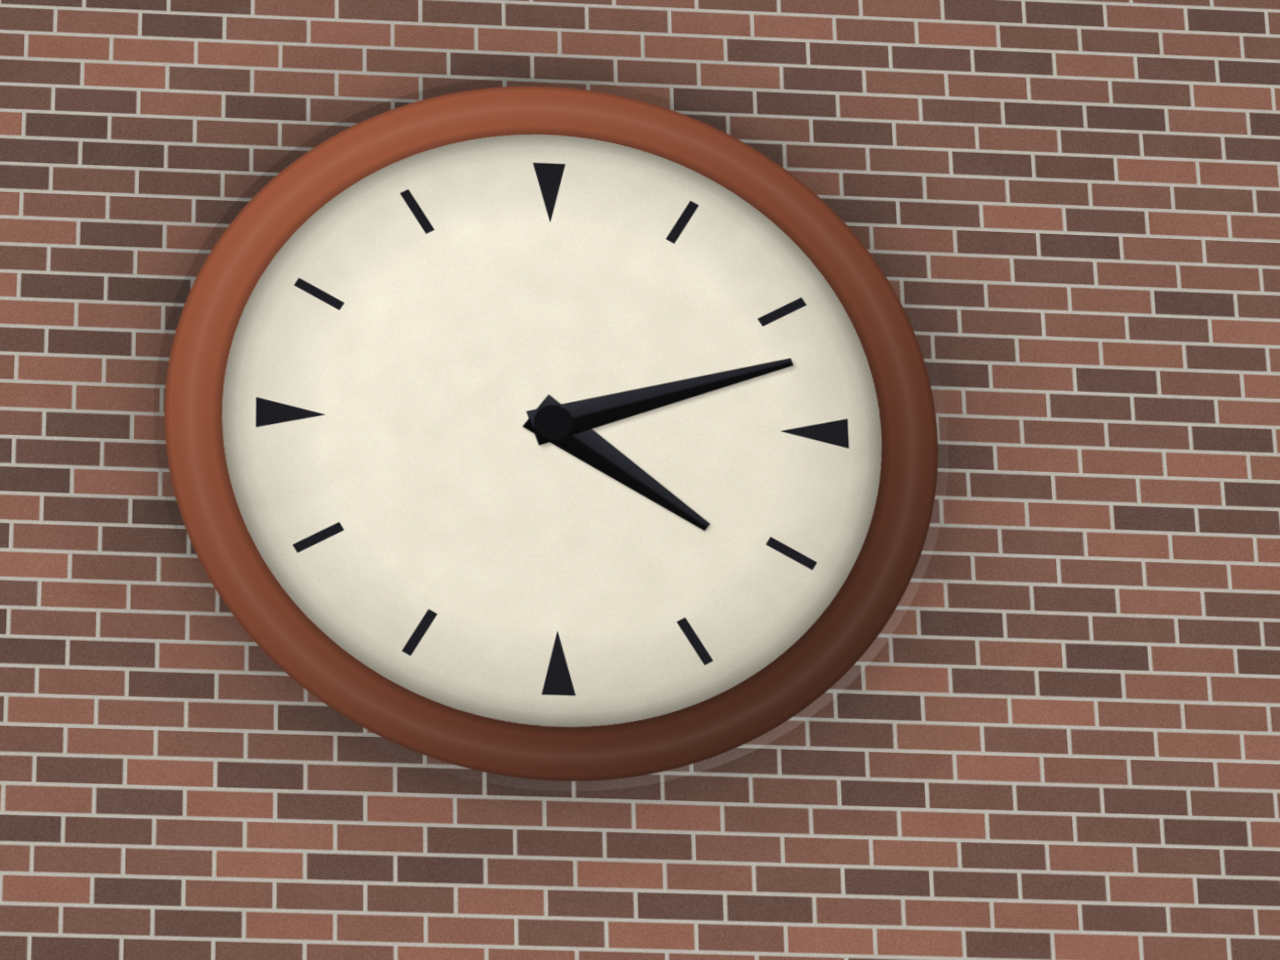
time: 4:12
